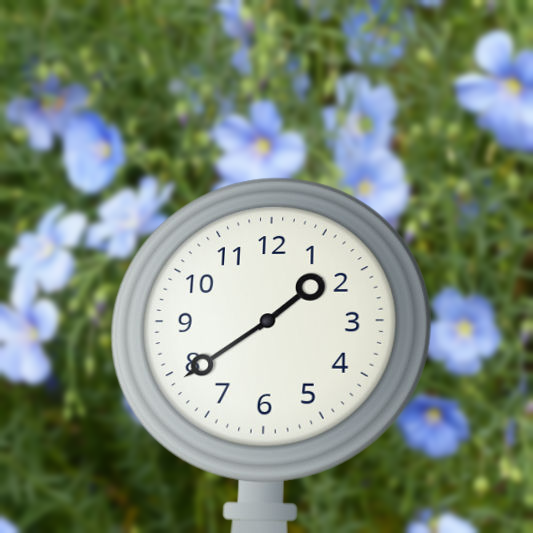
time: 1:39
